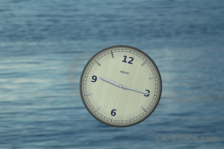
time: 9:15
